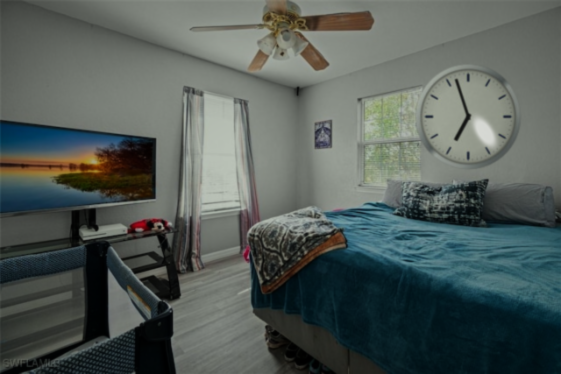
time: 6:57
